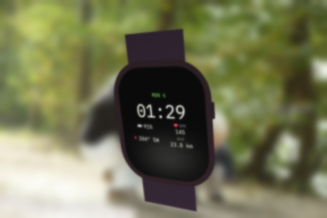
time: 1:29
